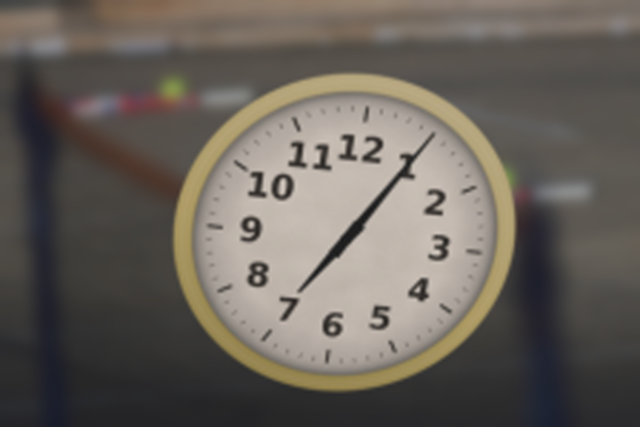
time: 7:05
